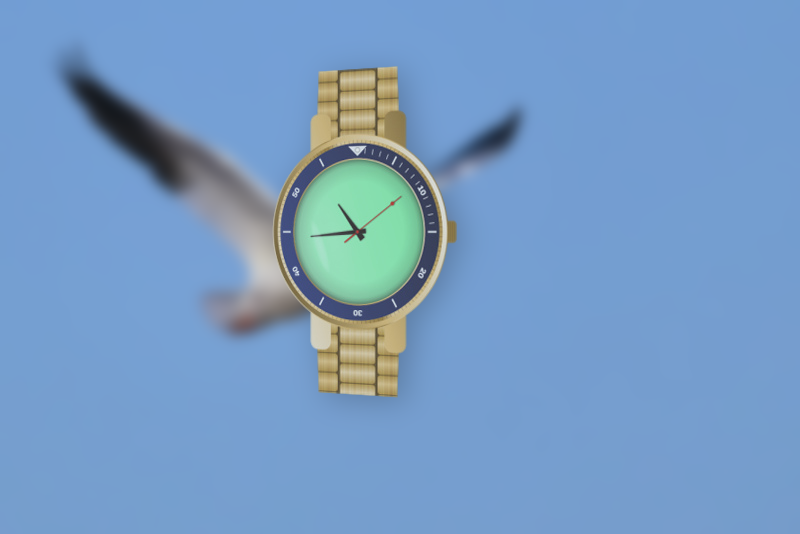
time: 10:44:09
